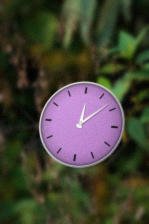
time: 12:08
